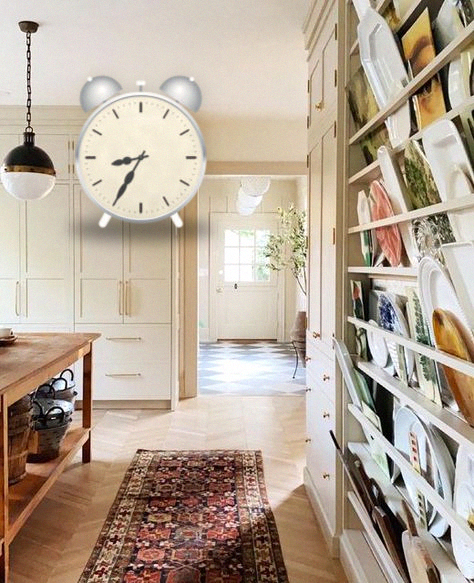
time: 8:35
